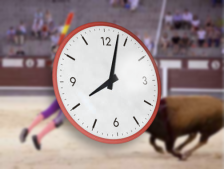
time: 8:03
